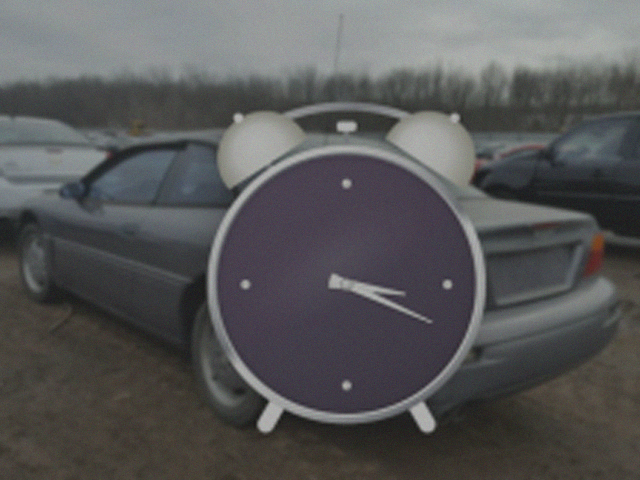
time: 3:19
